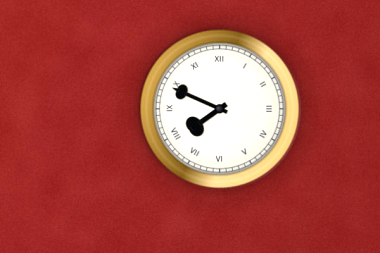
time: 7:49
